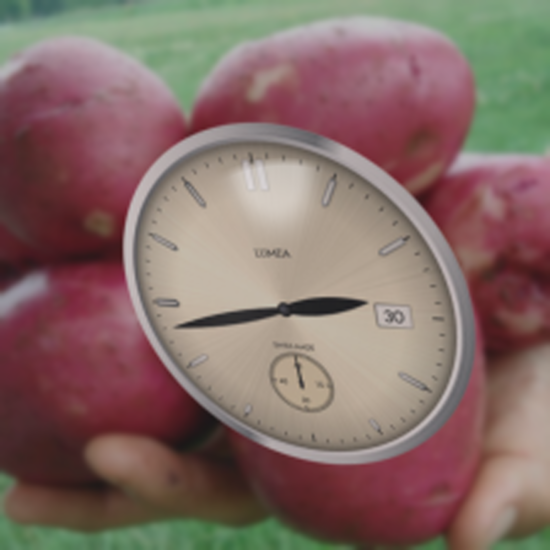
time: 2:43
